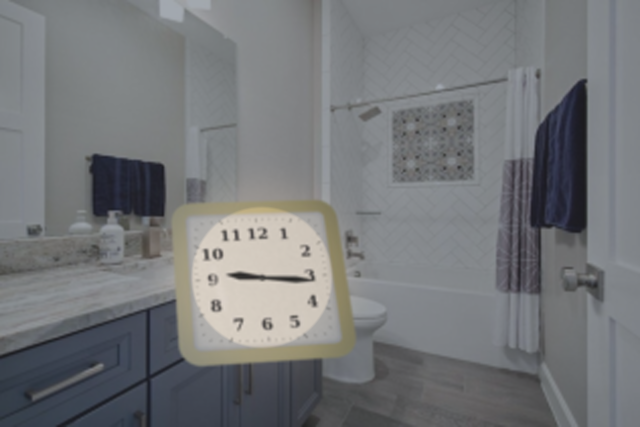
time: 9:16
